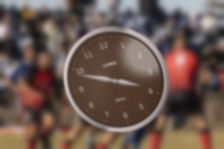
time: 3:49
